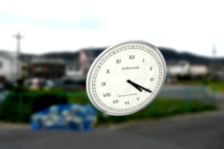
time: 4:20
